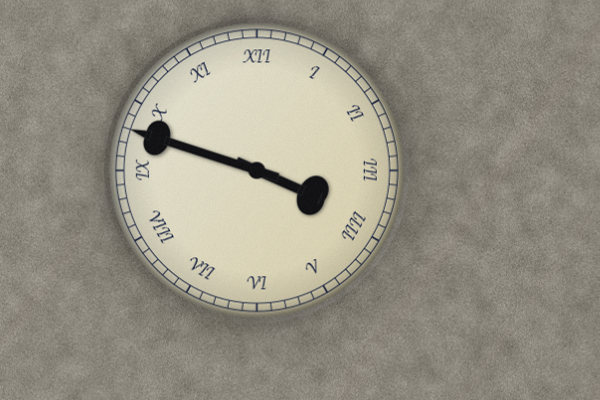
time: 3:48
